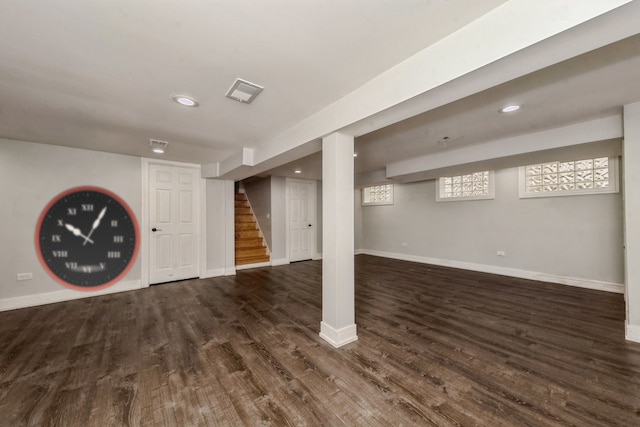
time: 10:05
